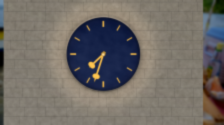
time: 7:33
